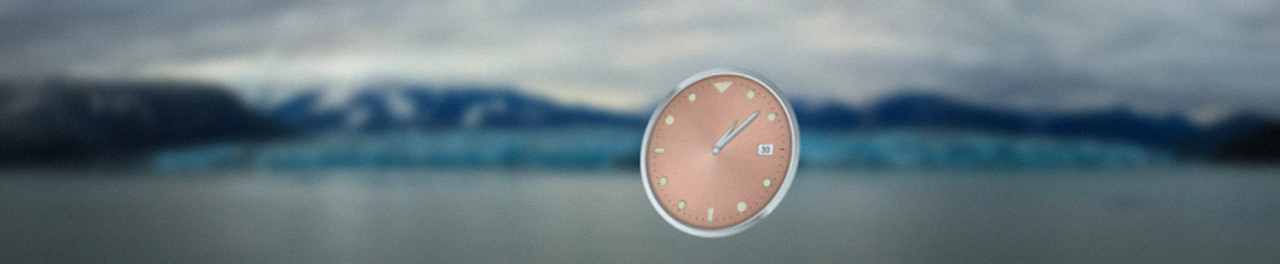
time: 1:08
